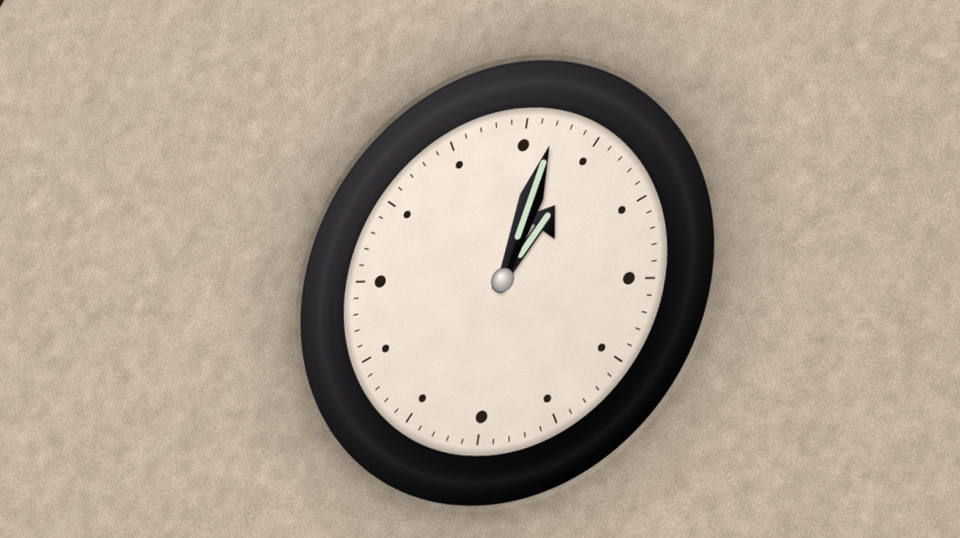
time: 1:02
